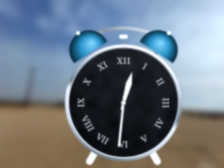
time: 12:31
